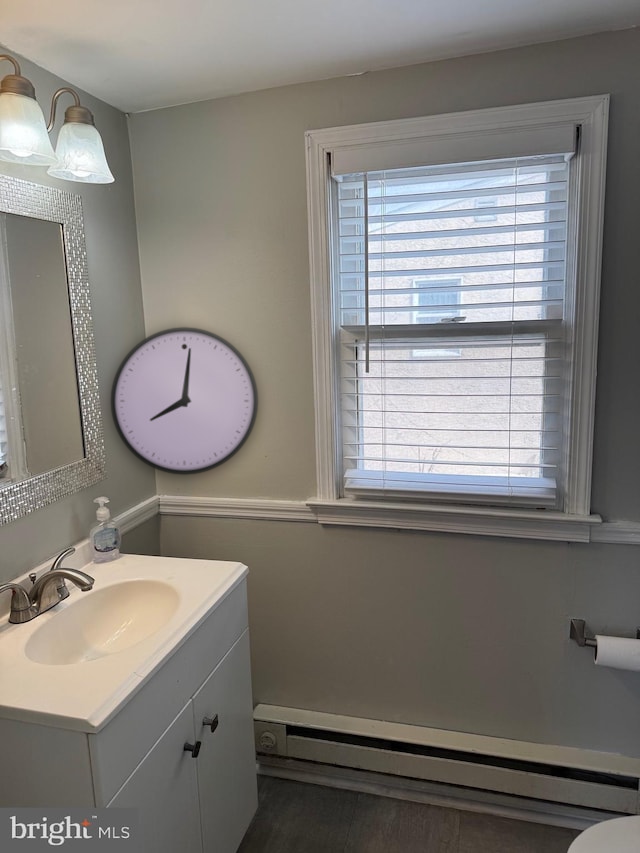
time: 8:01
